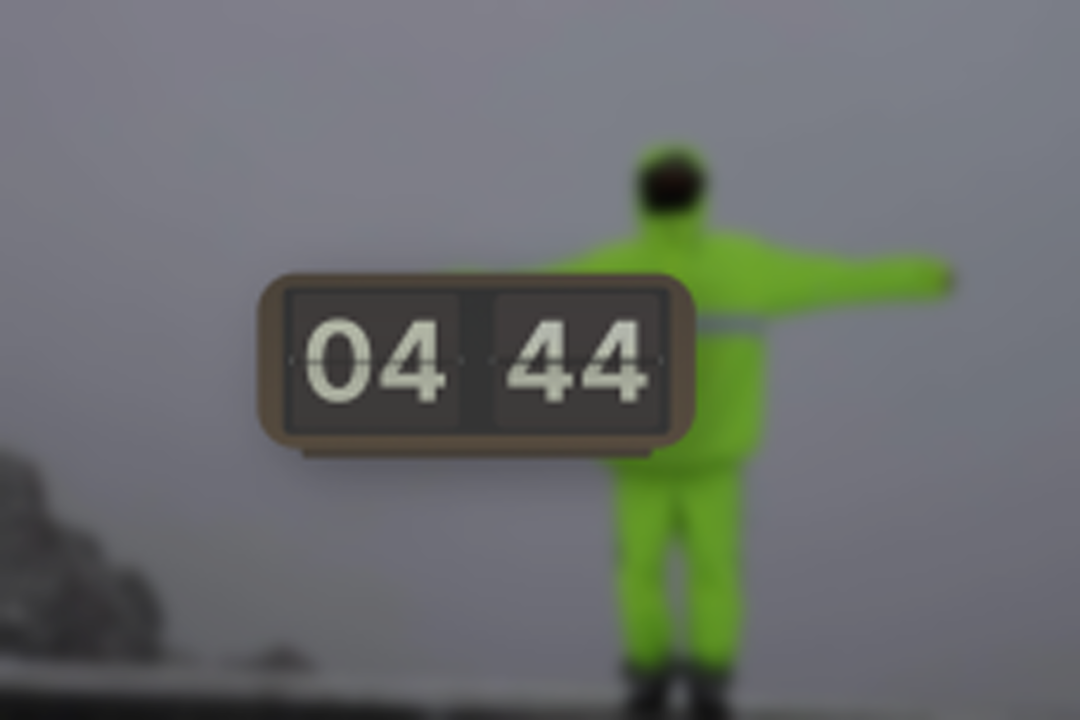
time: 4:44
